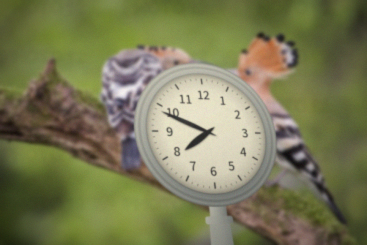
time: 7:49
